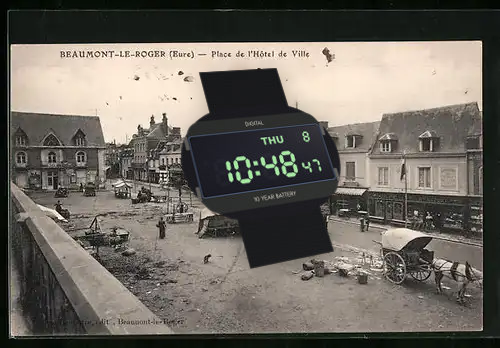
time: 10:48:47
